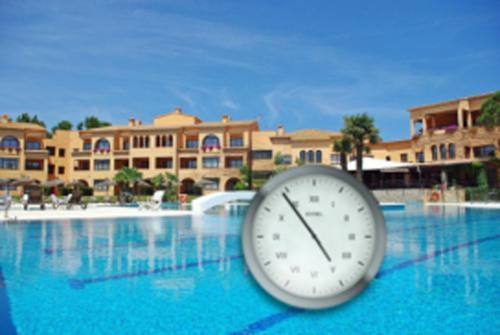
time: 4:54
